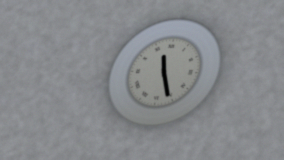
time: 11:26
